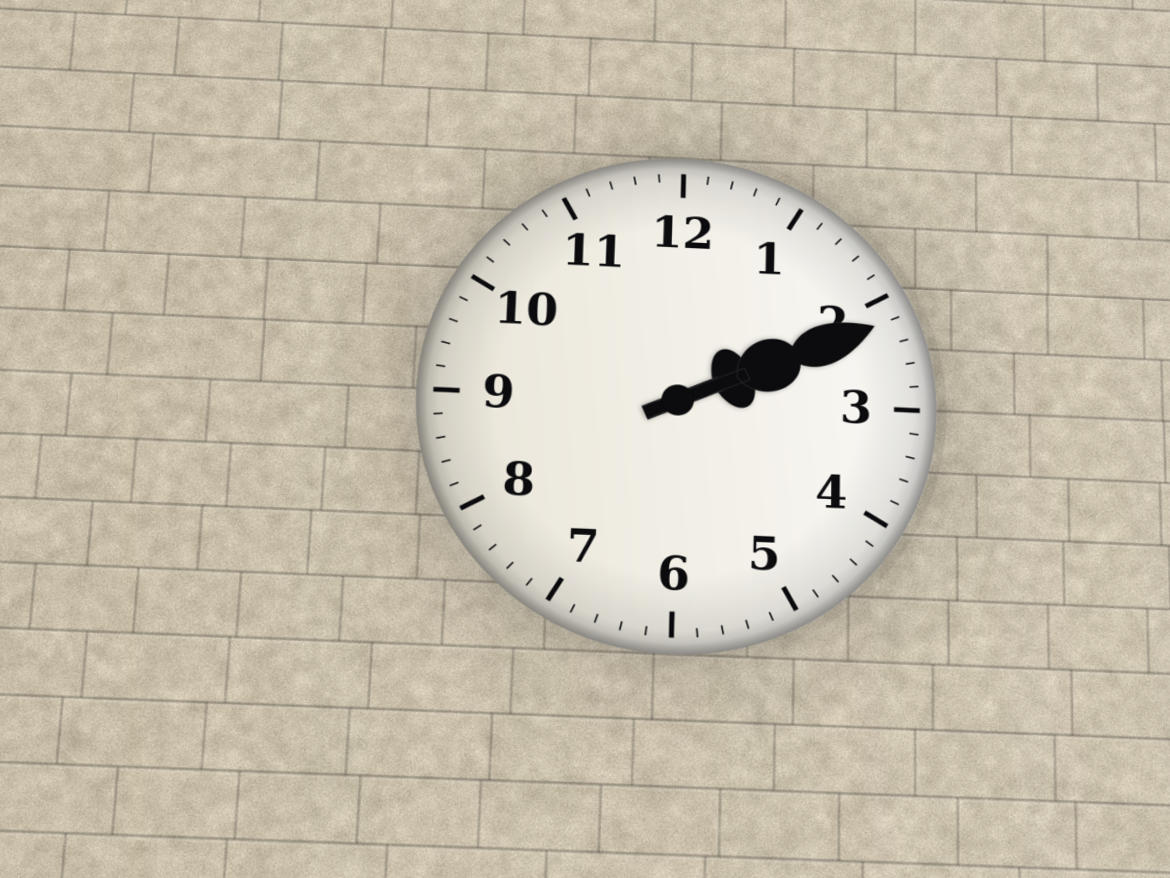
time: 2:11
